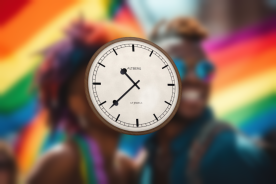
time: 10:38
